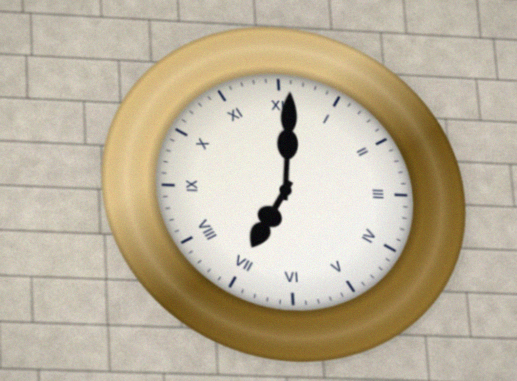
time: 7:01
